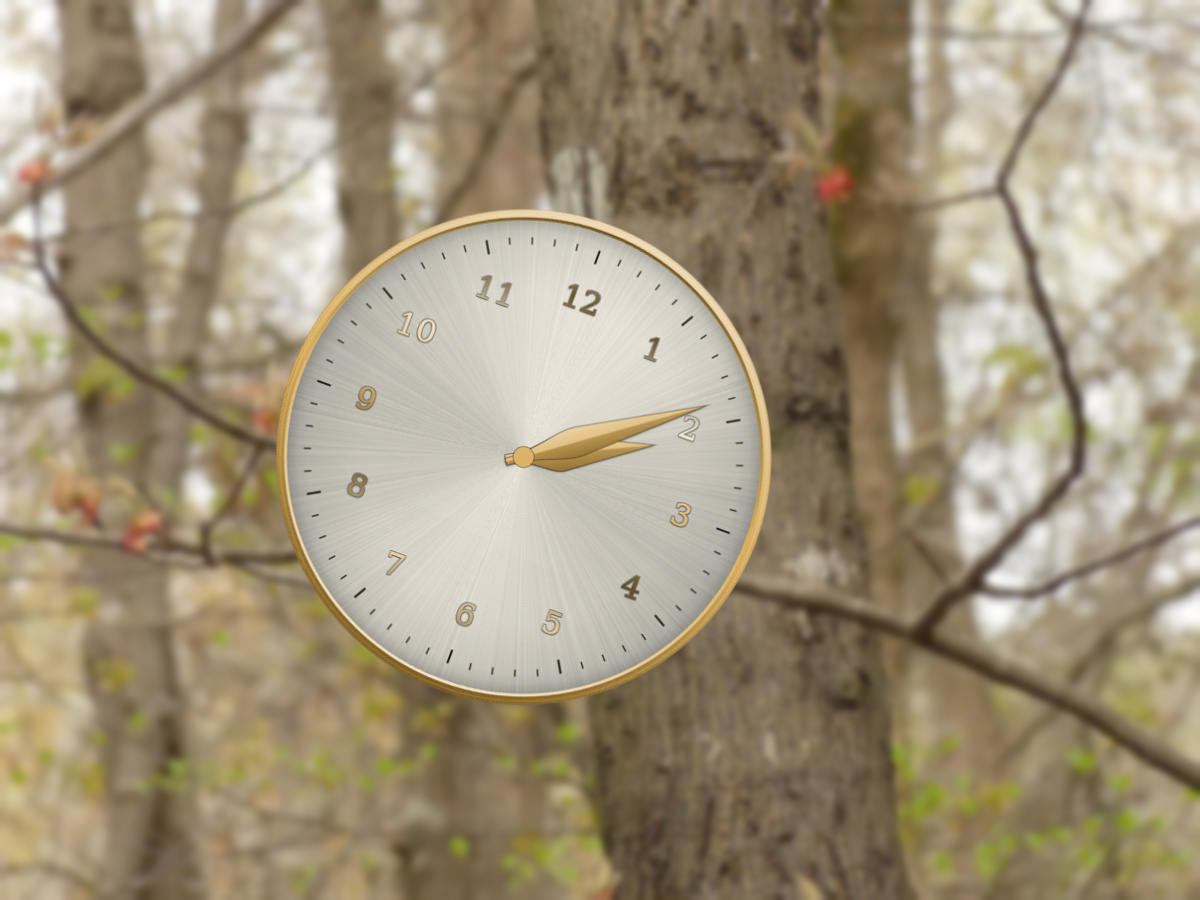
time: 2:09
